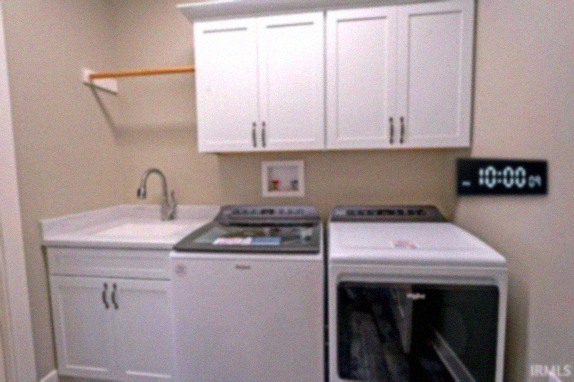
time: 10:00
